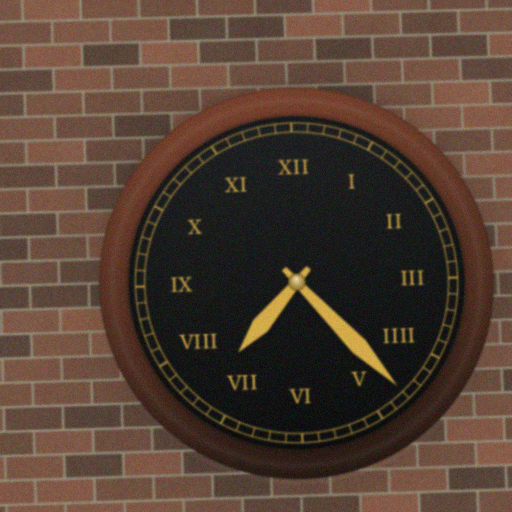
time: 7:23
